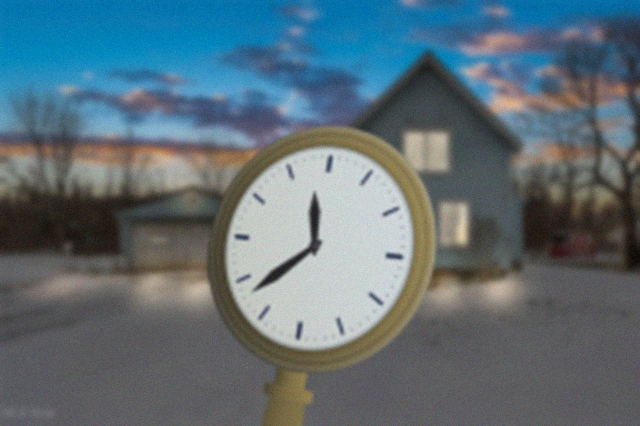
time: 11:38
